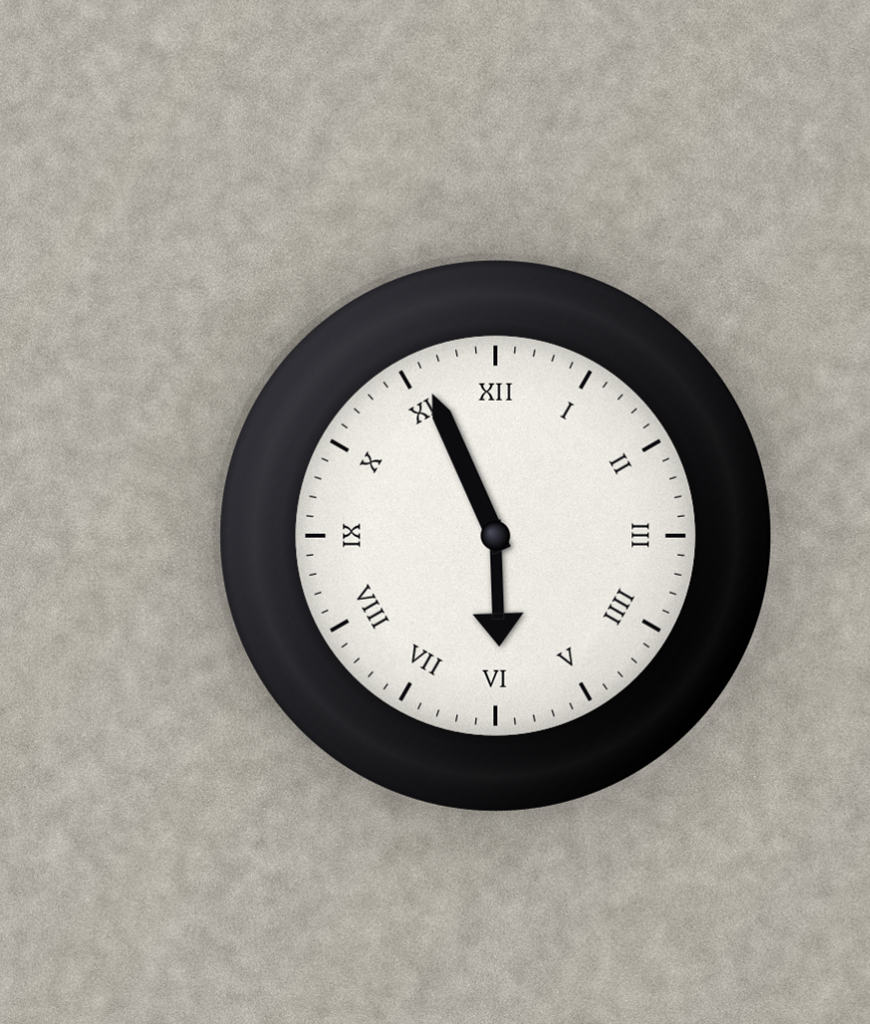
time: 5:56
